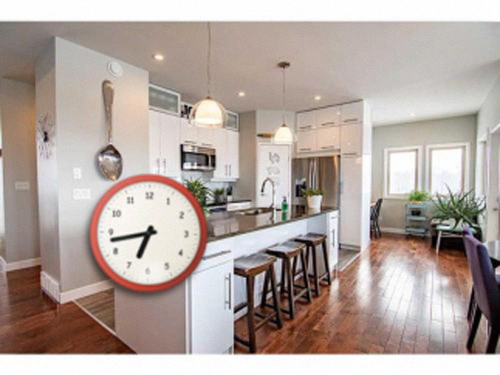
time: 6:43
